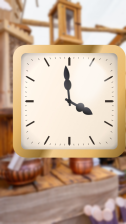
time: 3:59
